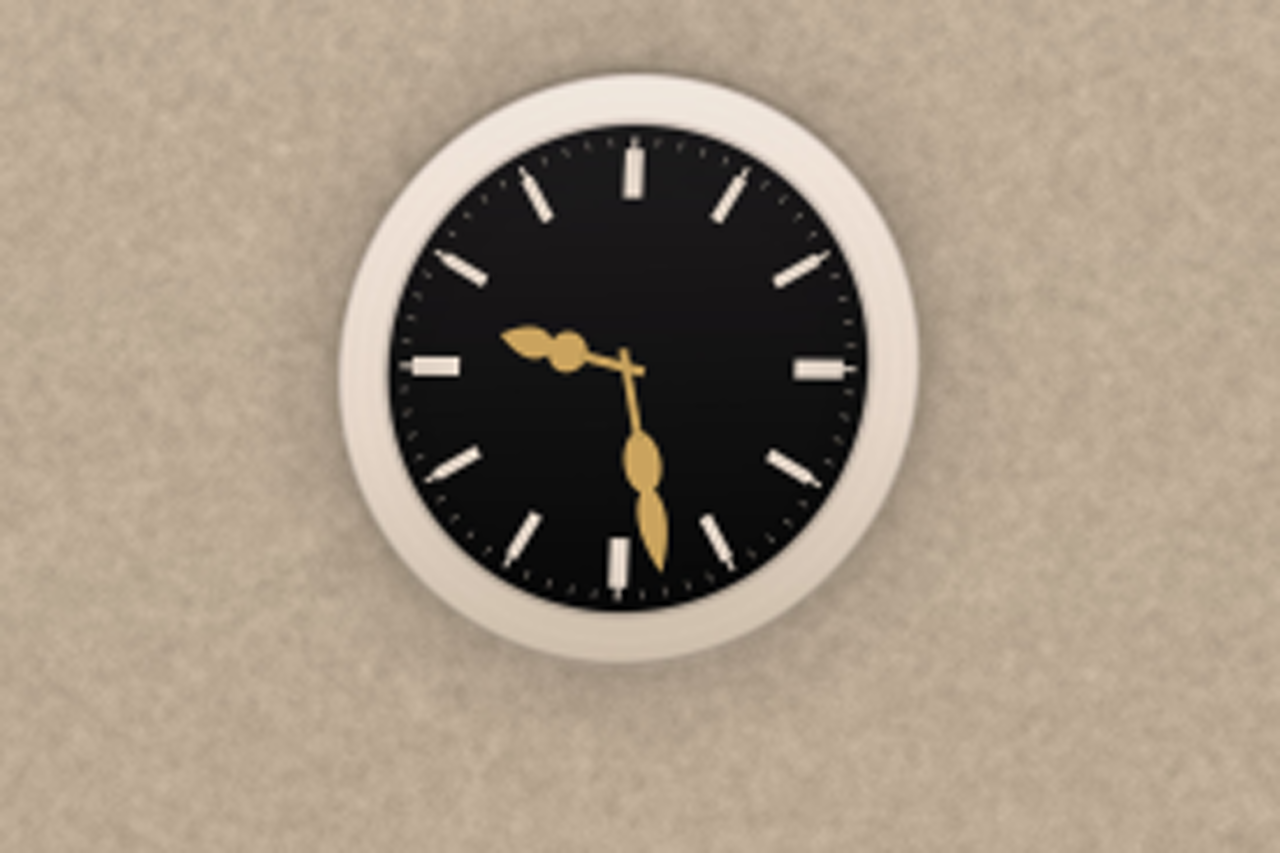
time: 9:28
